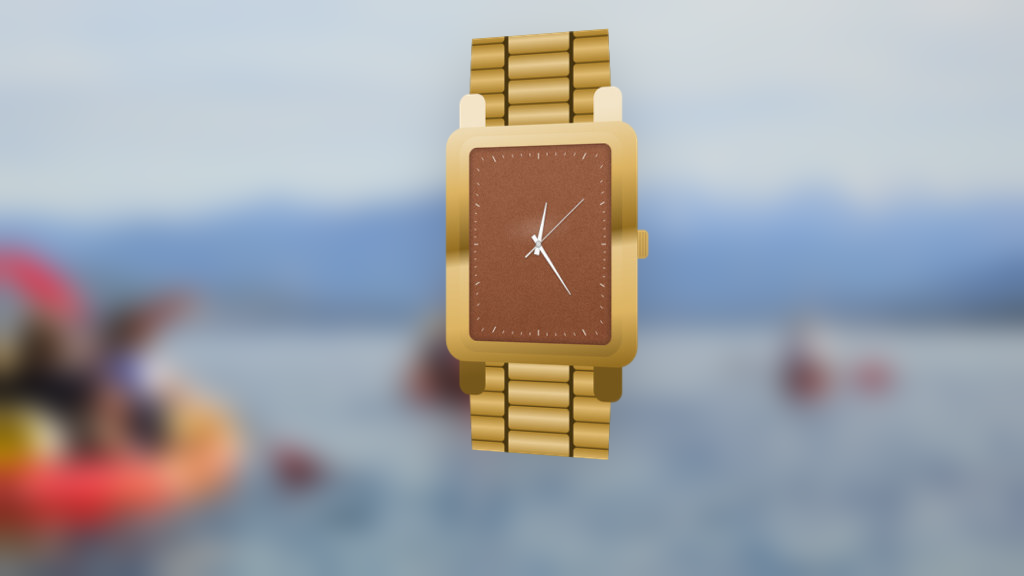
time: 12:24:08
